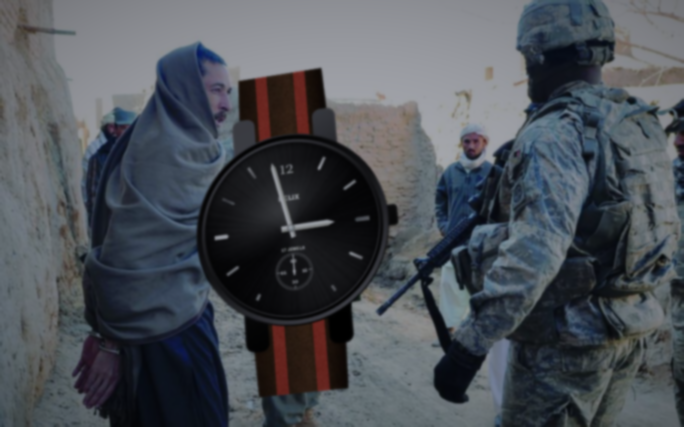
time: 2:58
